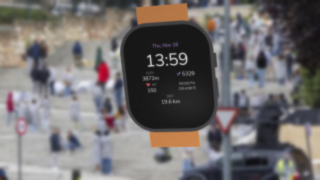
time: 13:59
